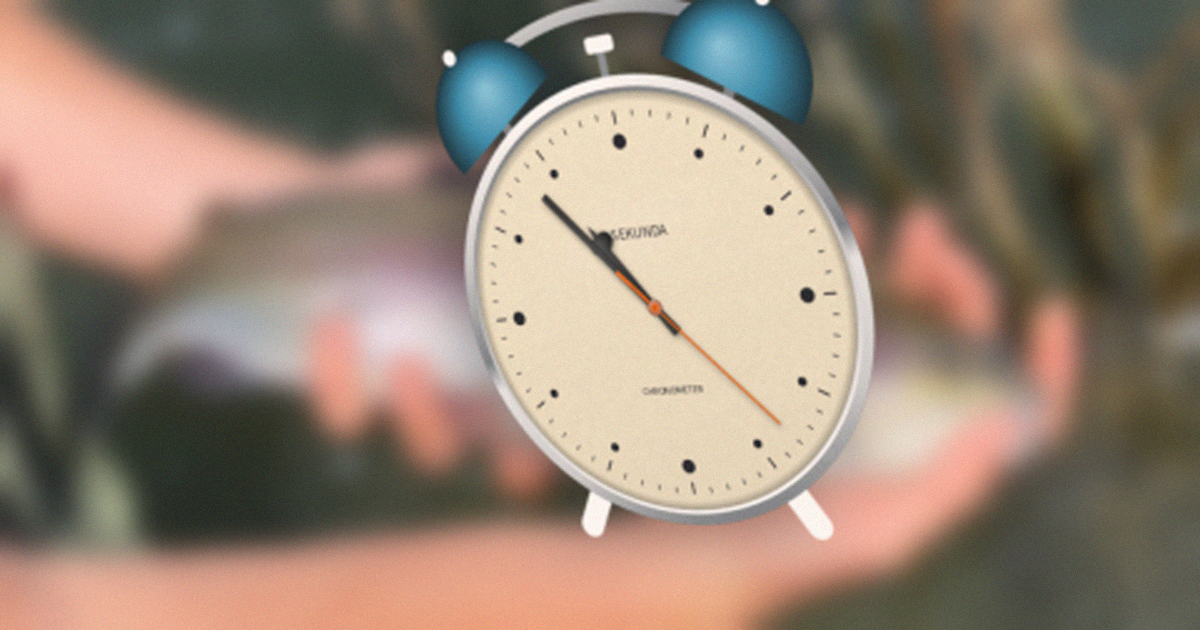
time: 10:53:23
